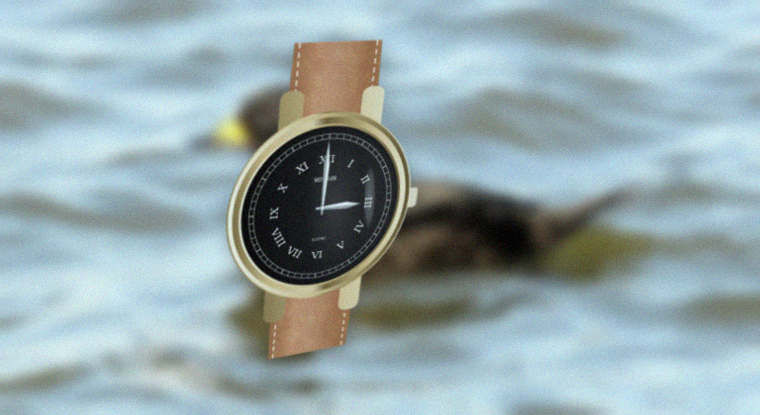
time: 3:00
